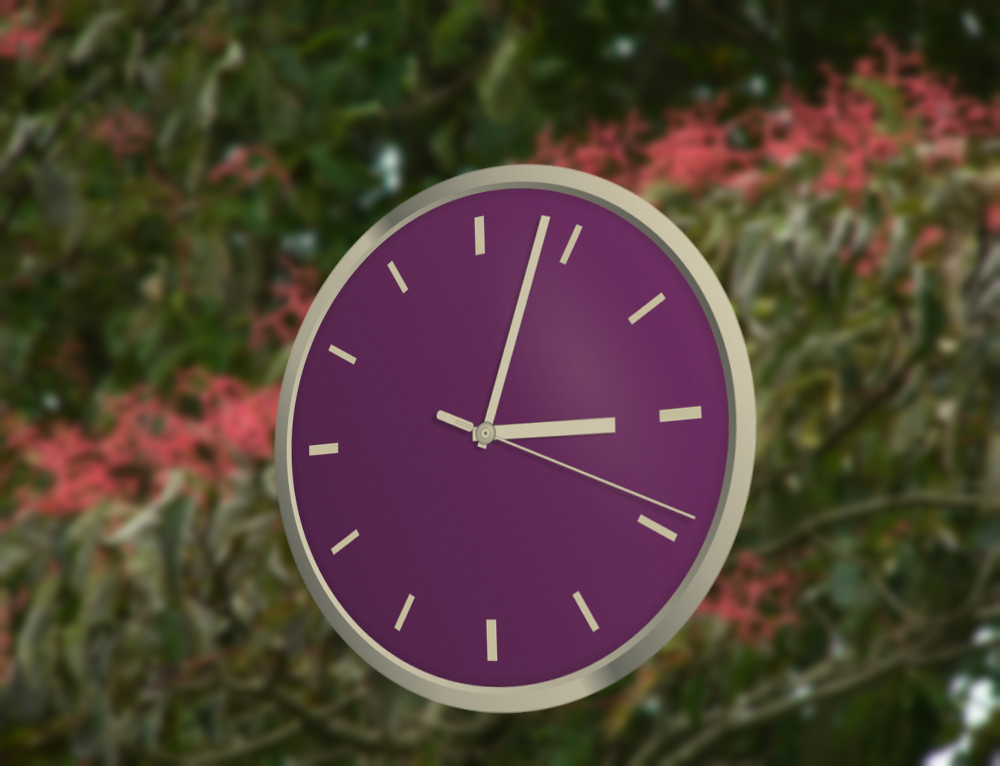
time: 3:03:19
